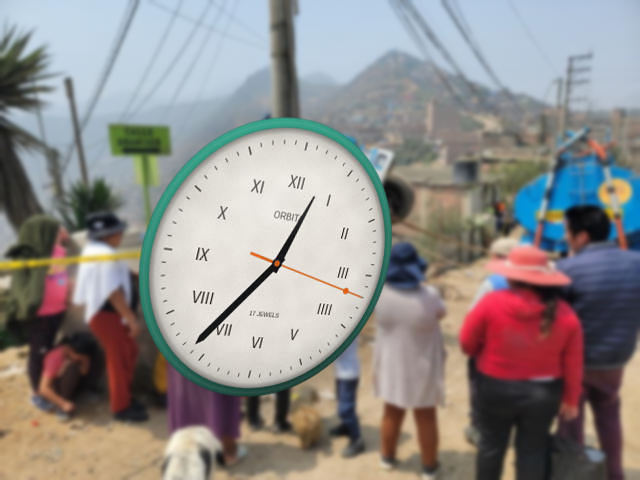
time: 12:36:17
